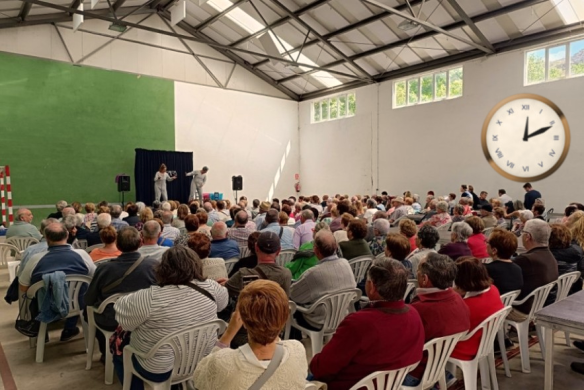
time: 12:11
